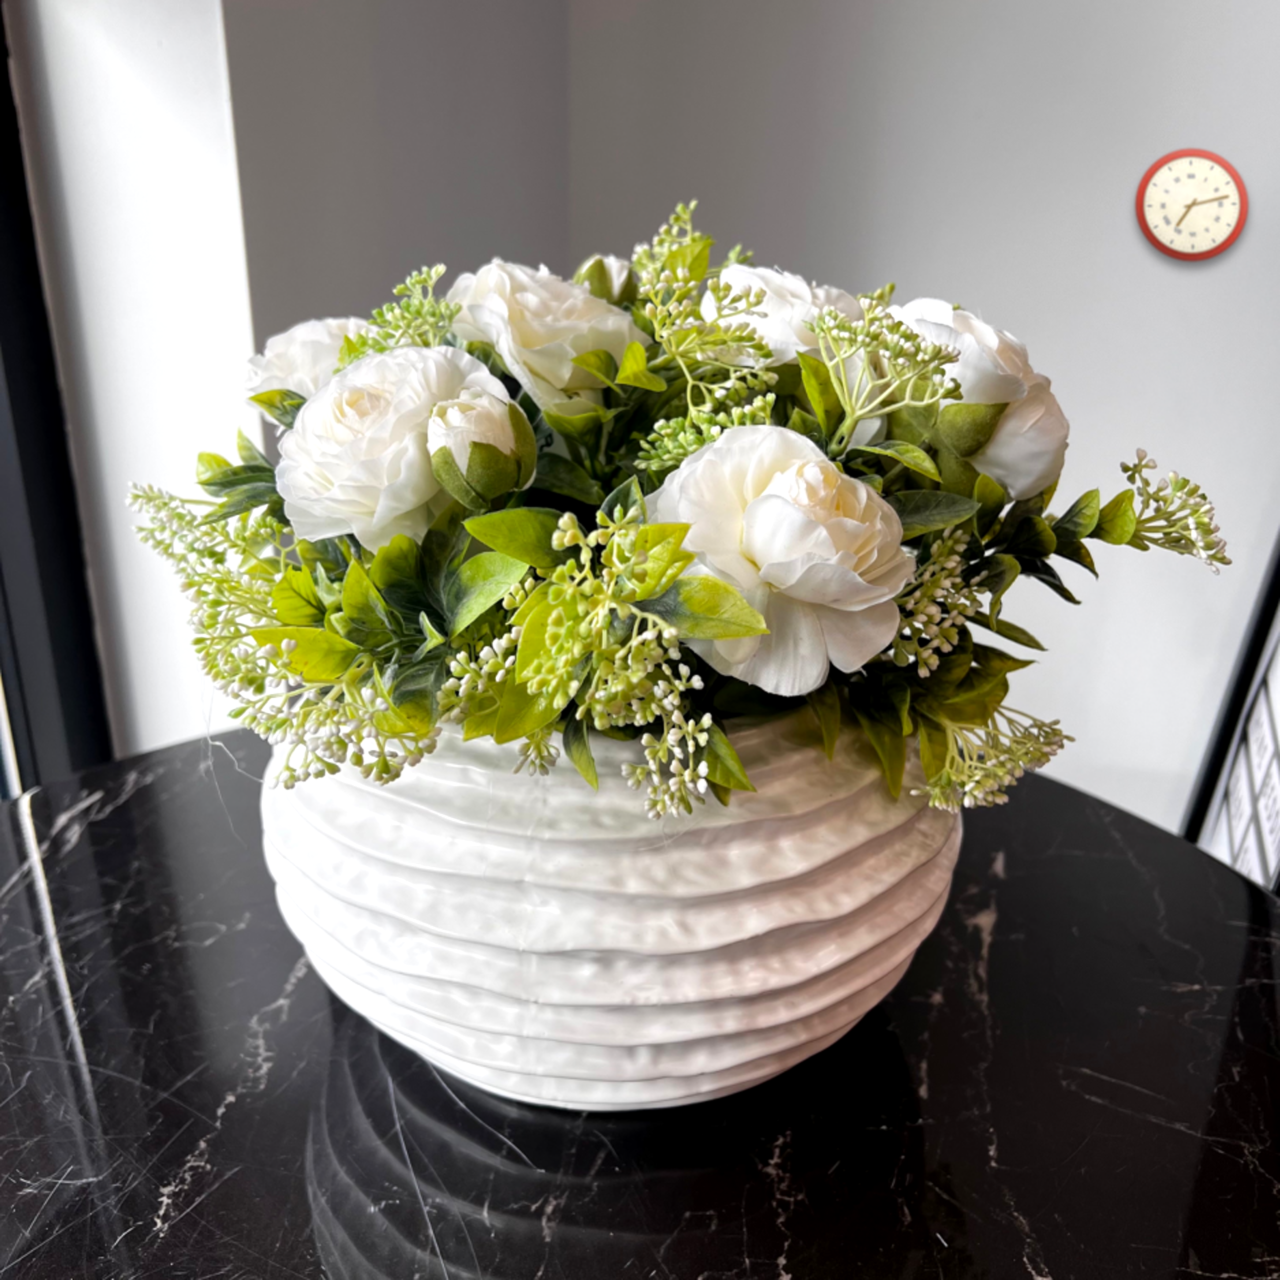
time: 7:13
